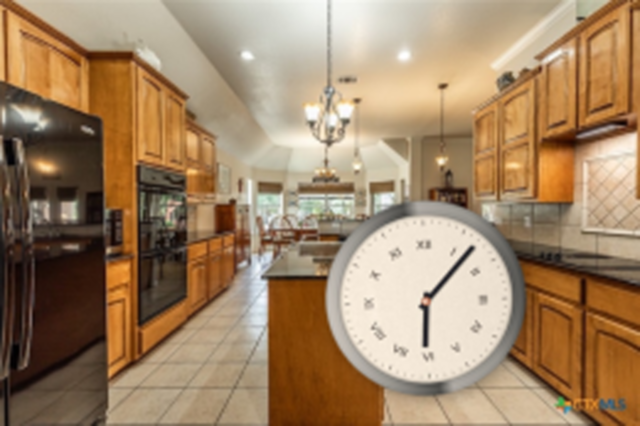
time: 6:07
